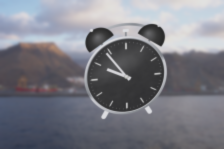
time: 9:54
